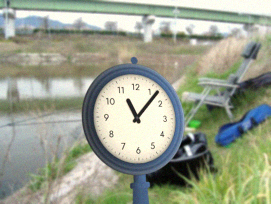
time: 11:07
